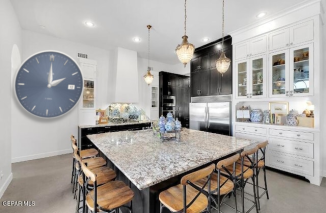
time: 2:00
